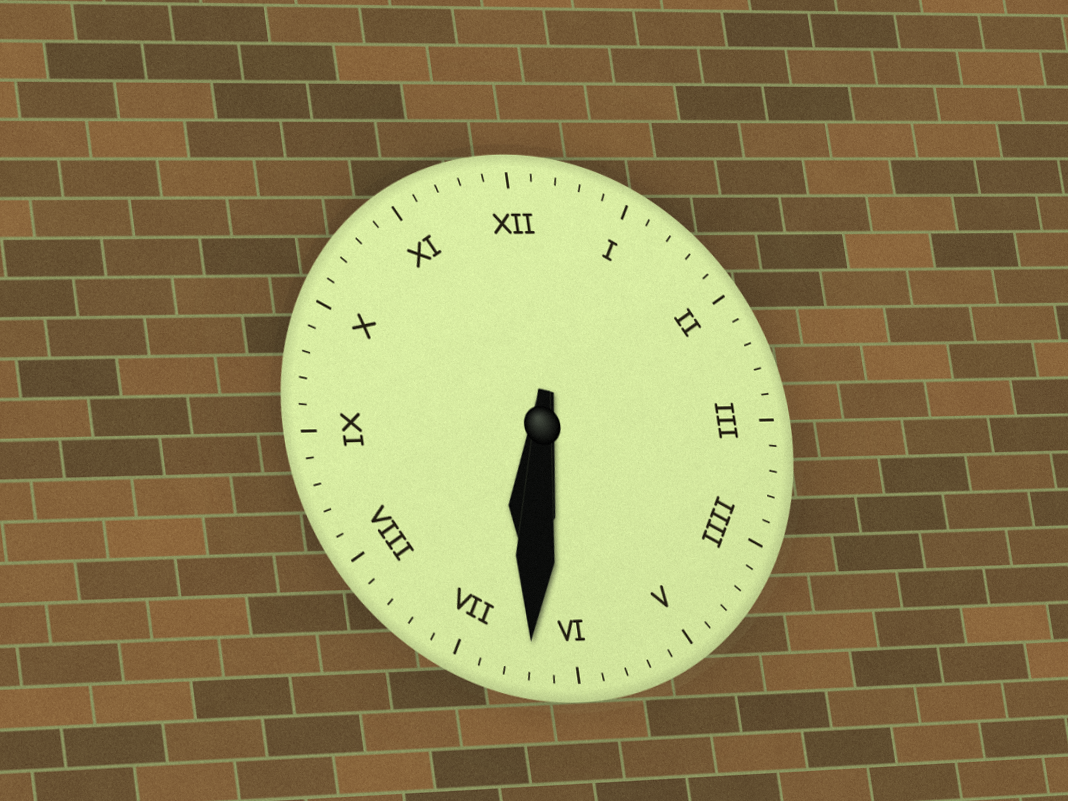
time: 6:32
